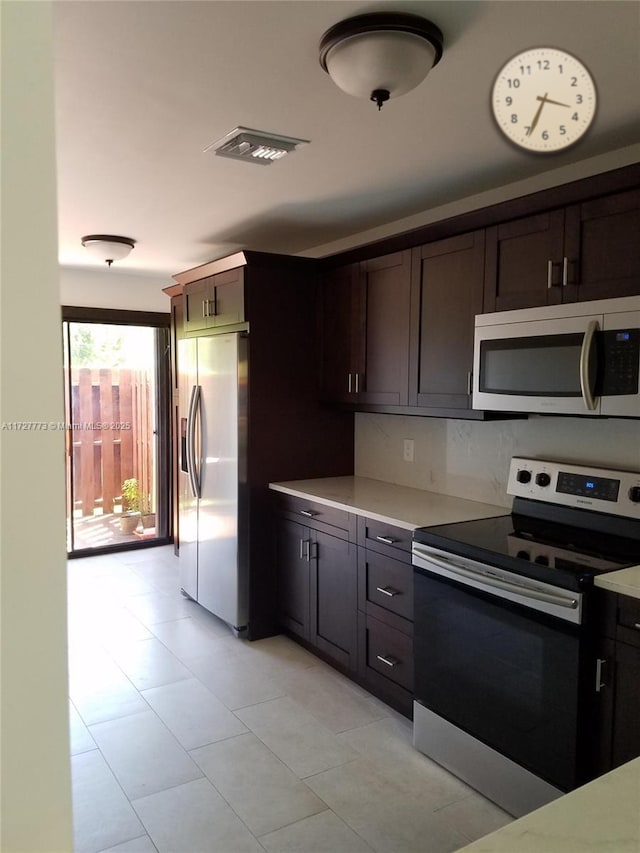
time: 3:34
